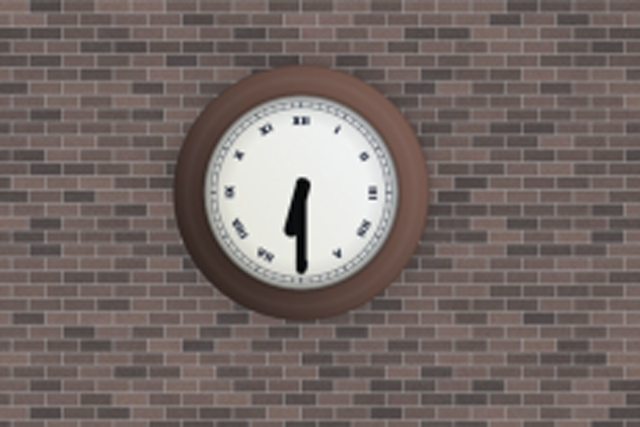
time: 6:30
